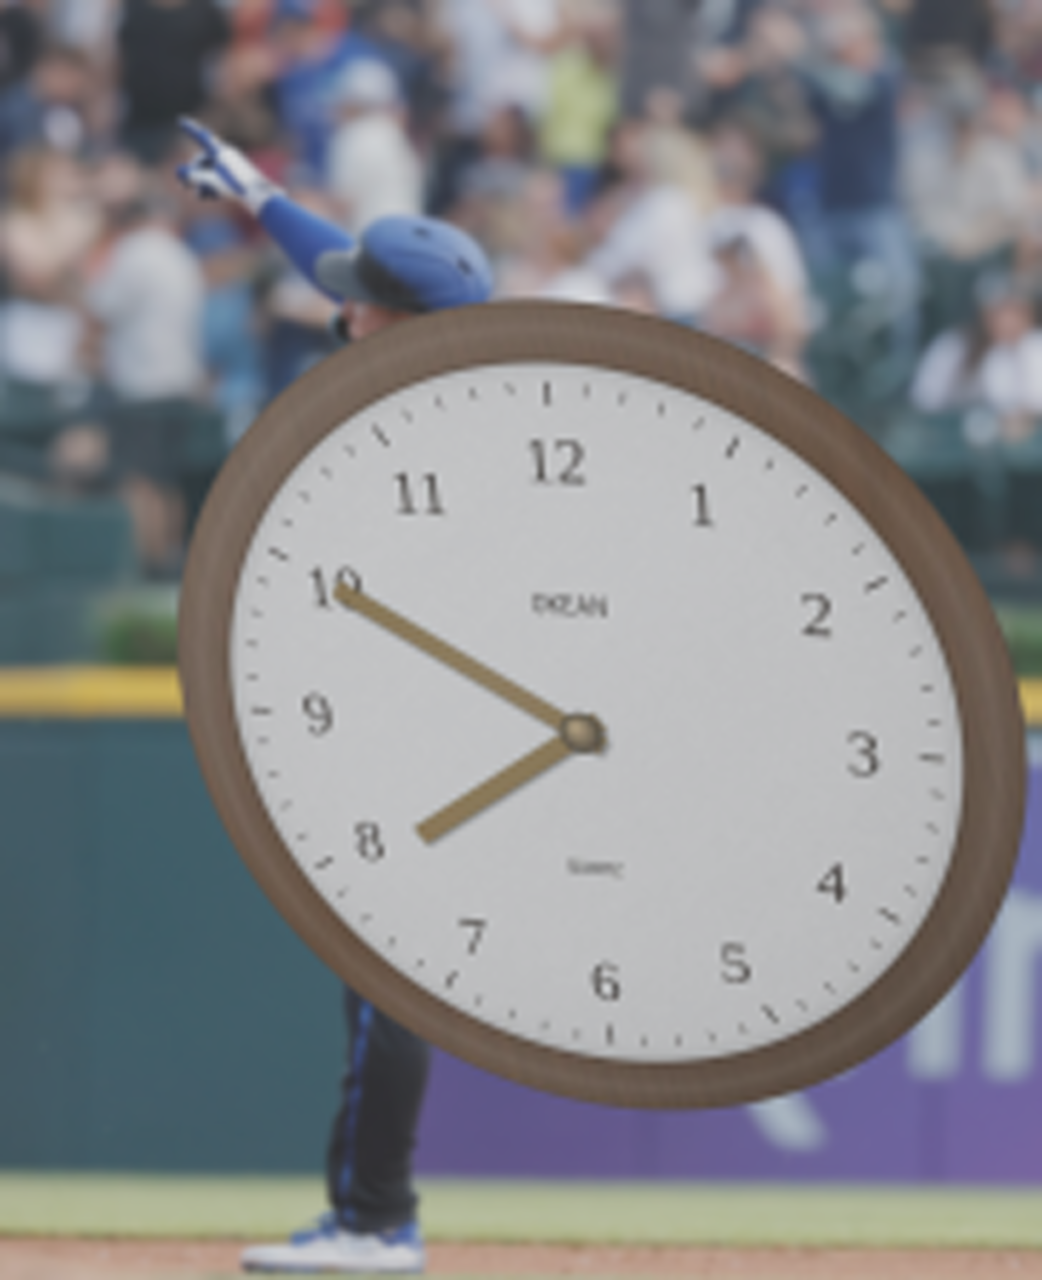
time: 7:50
